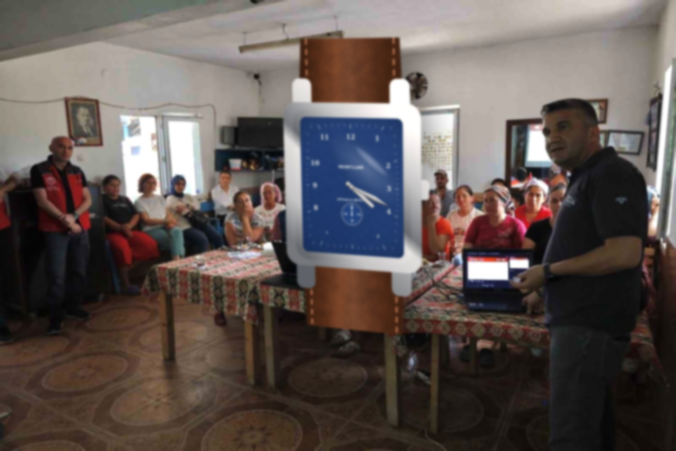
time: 4:19
